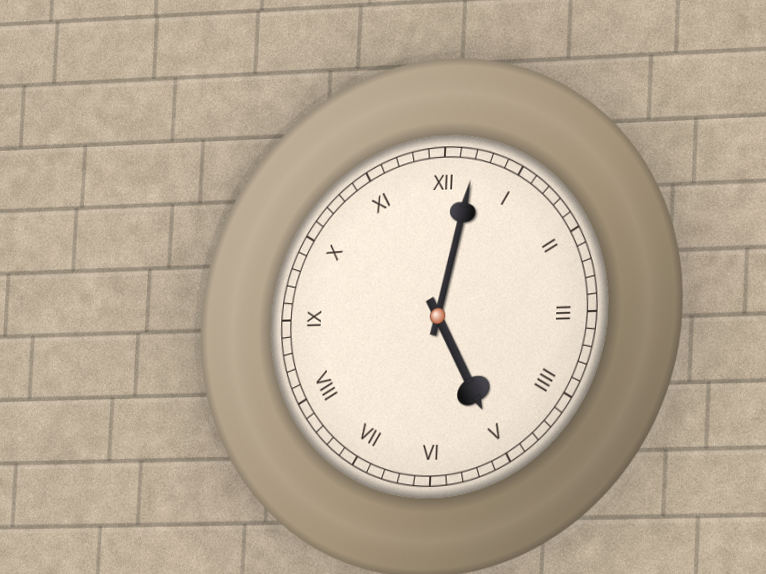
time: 5:02
